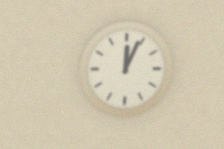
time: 12:04
